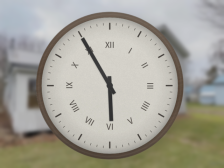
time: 5:55
